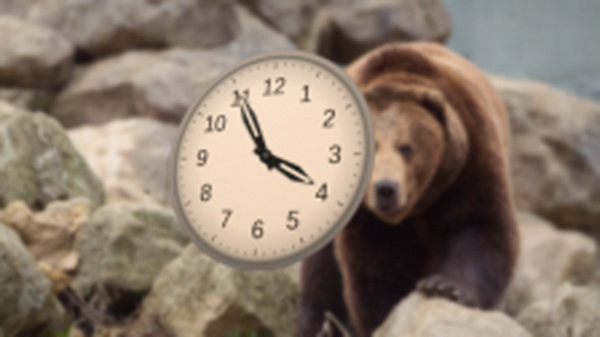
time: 3:55
